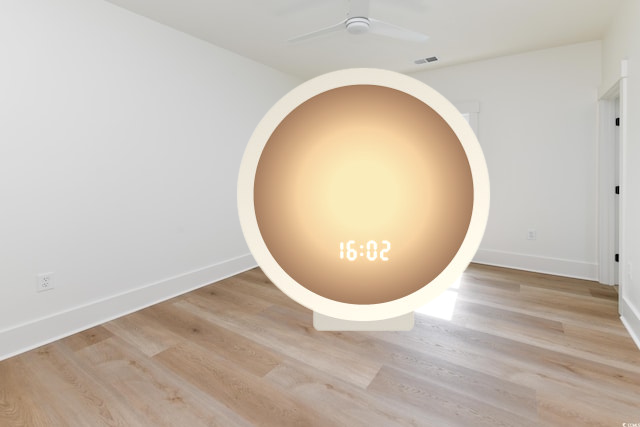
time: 16:02
